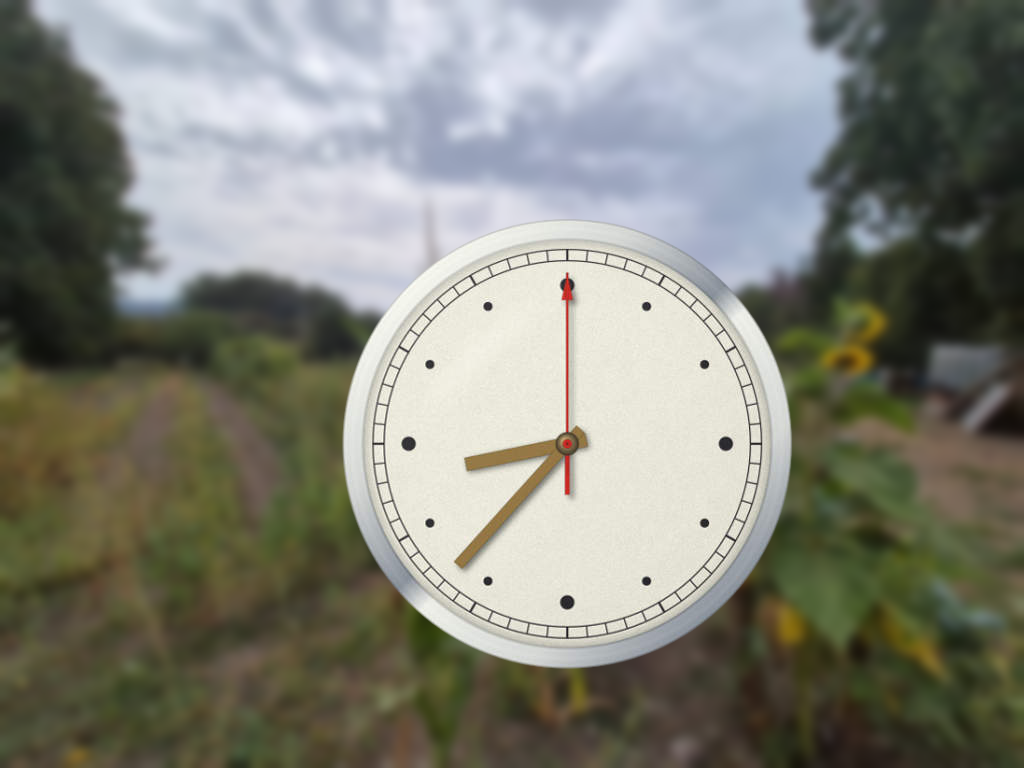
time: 8:37:00
